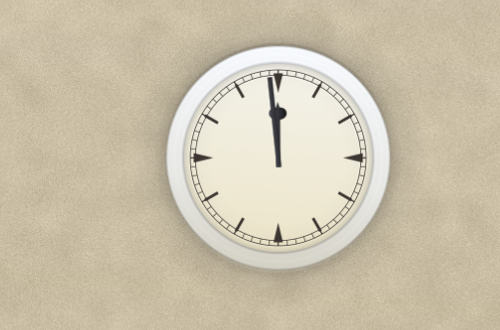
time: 11:59
